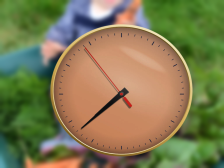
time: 7:37:54
